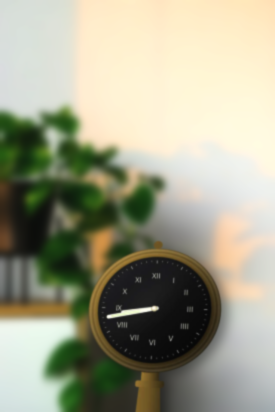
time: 8:43
